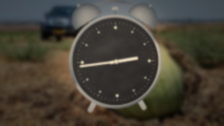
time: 2:44
